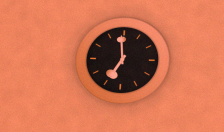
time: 6:59
